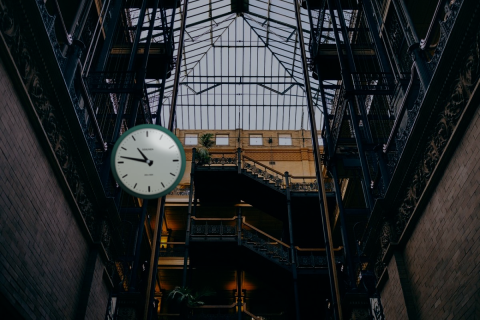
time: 10:47
